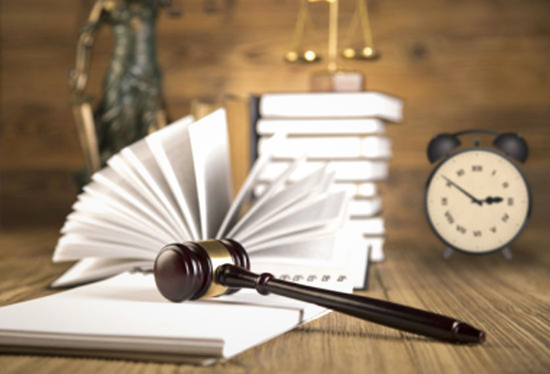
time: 2:51
